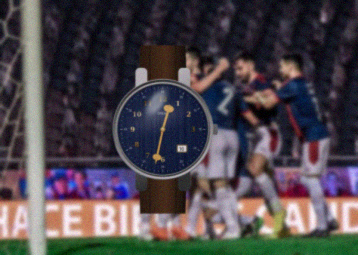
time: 12:32
